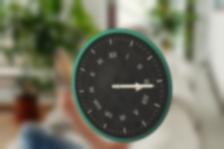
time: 3:16
